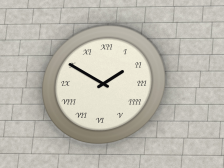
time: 1:50
